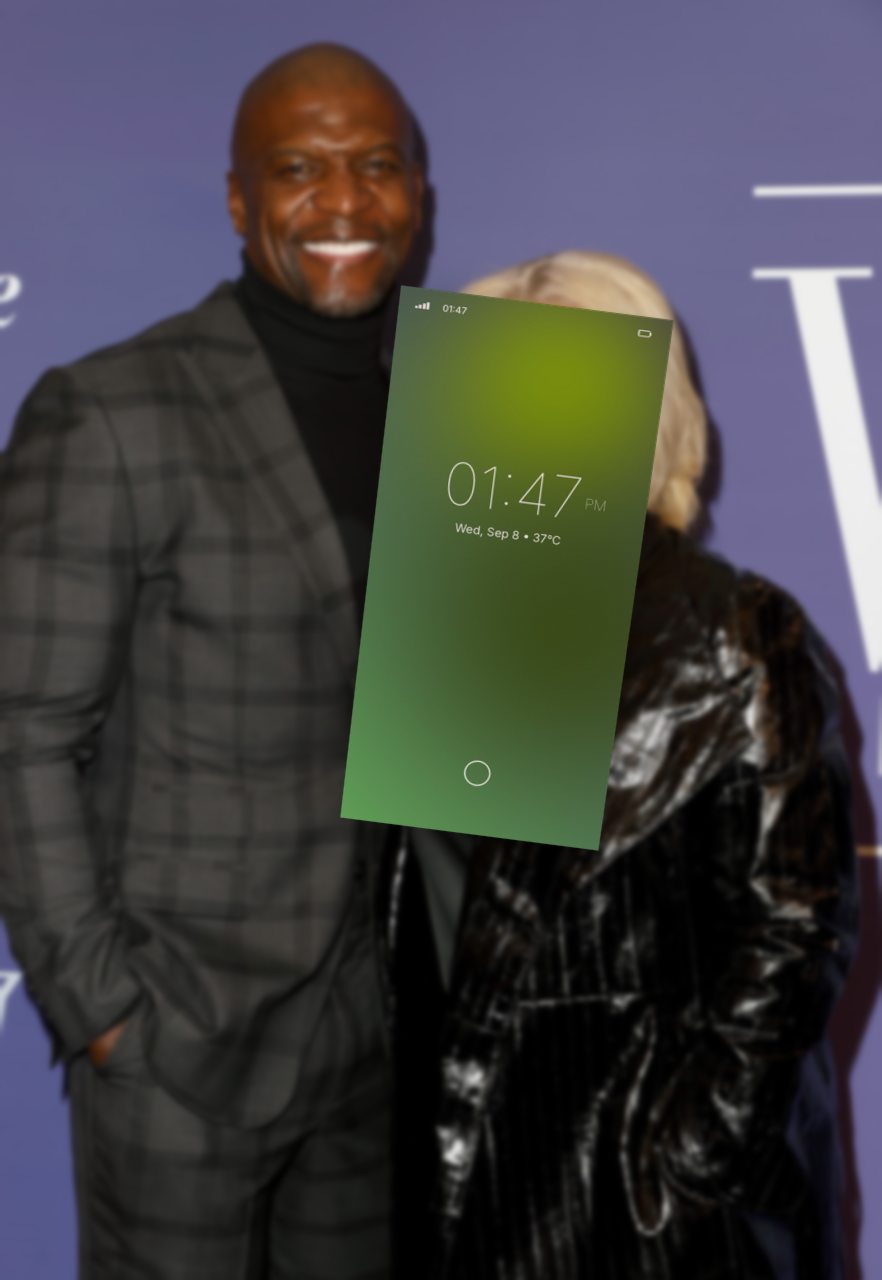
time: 1:47
